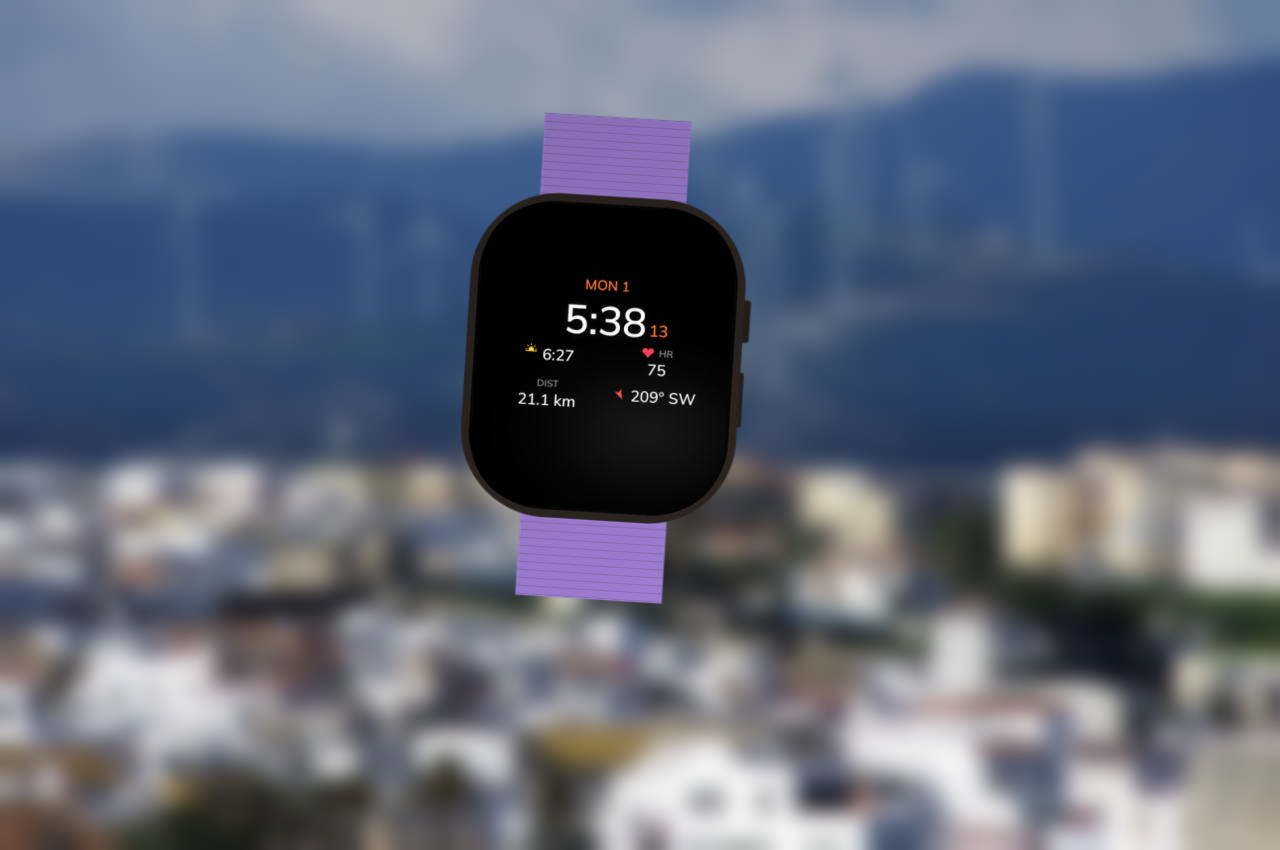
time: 5:38:13
